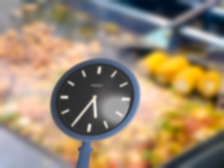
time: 5:35
